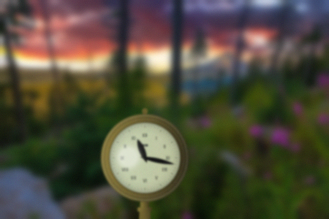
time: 11:17
